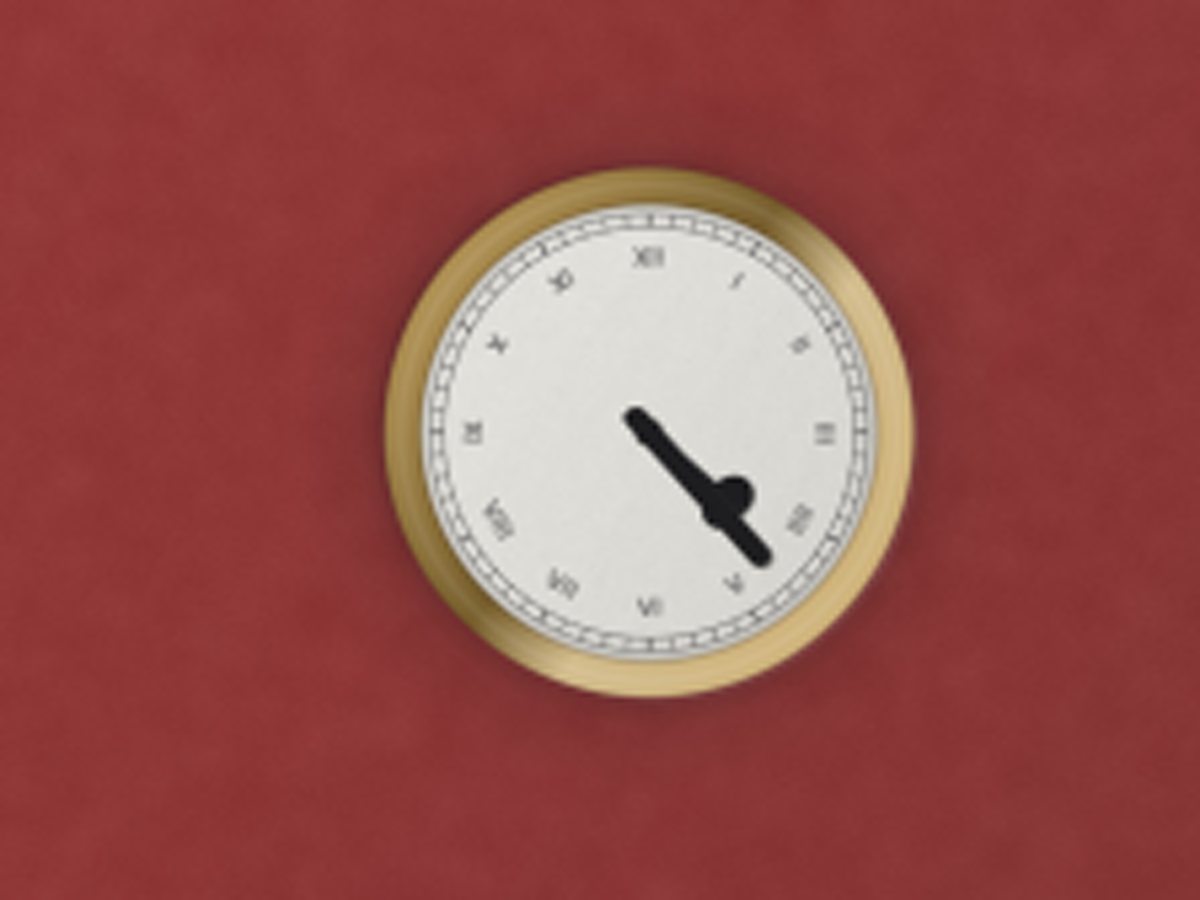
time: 4:23
